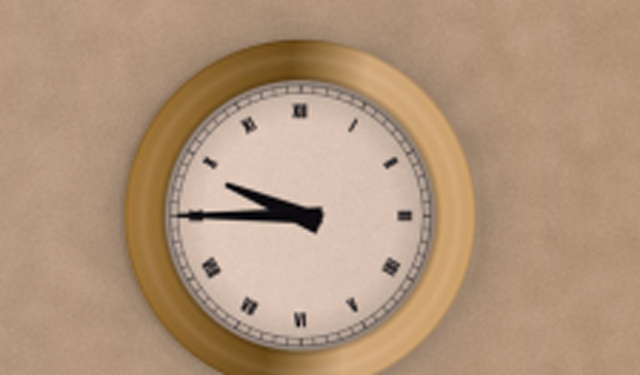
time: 9:45
